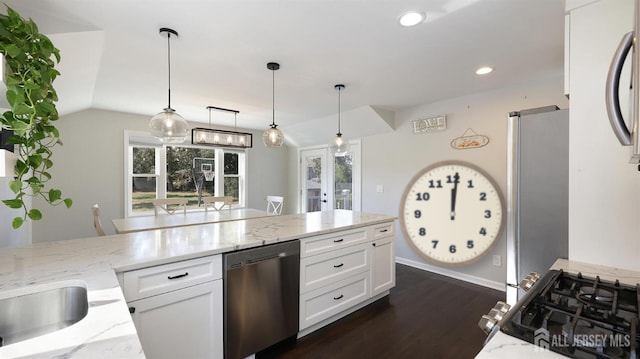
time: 12:01
